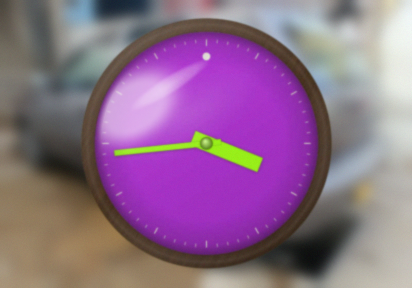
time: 3:44
